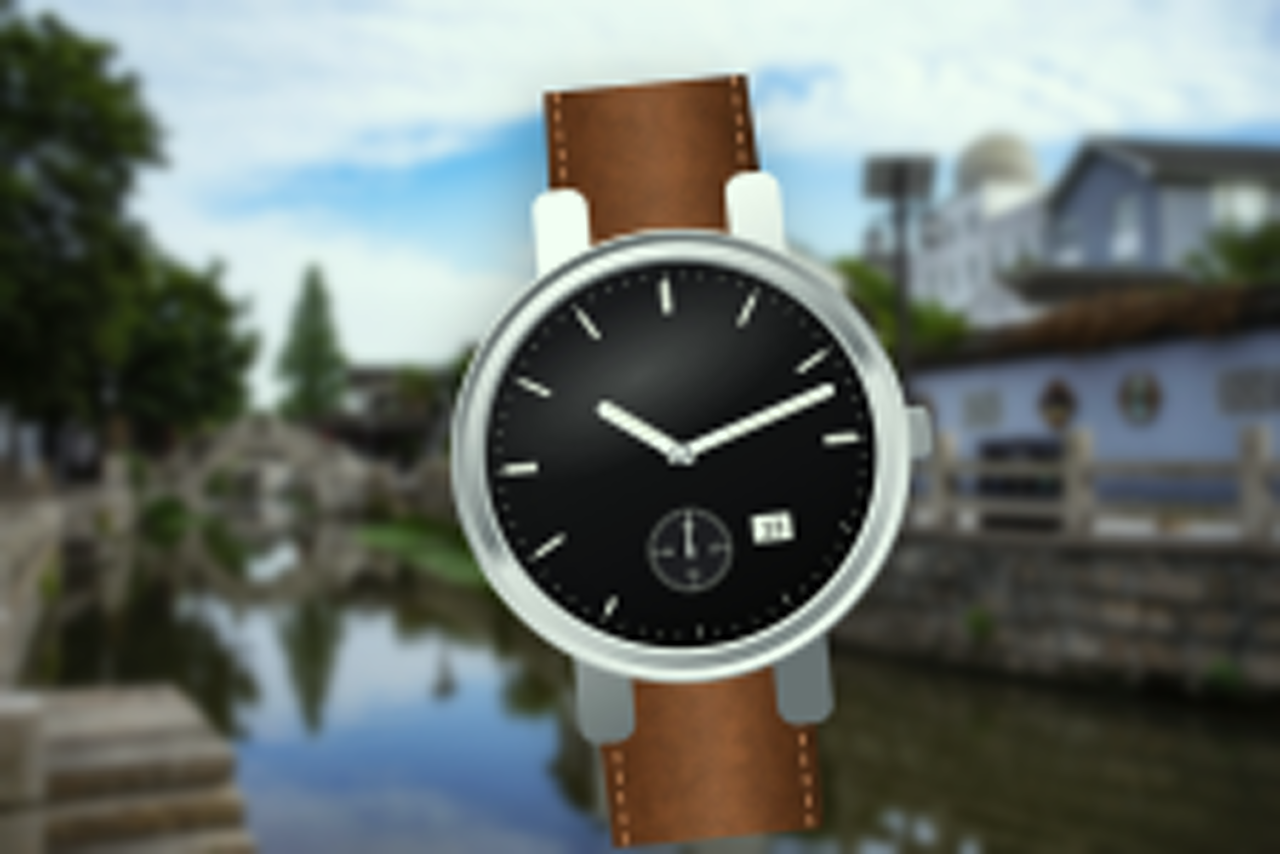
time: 10:12
